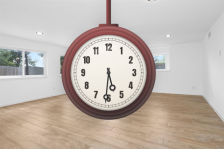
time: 5:31
